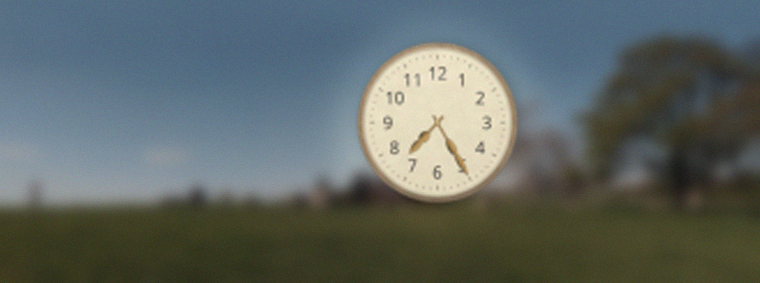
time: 7:25
